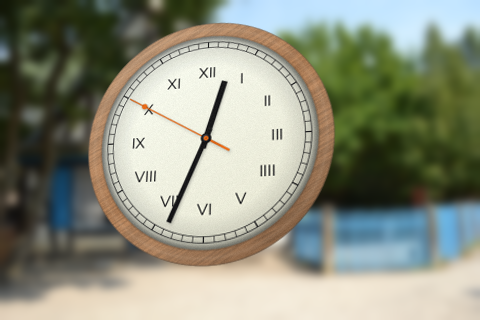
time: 12:33:50
